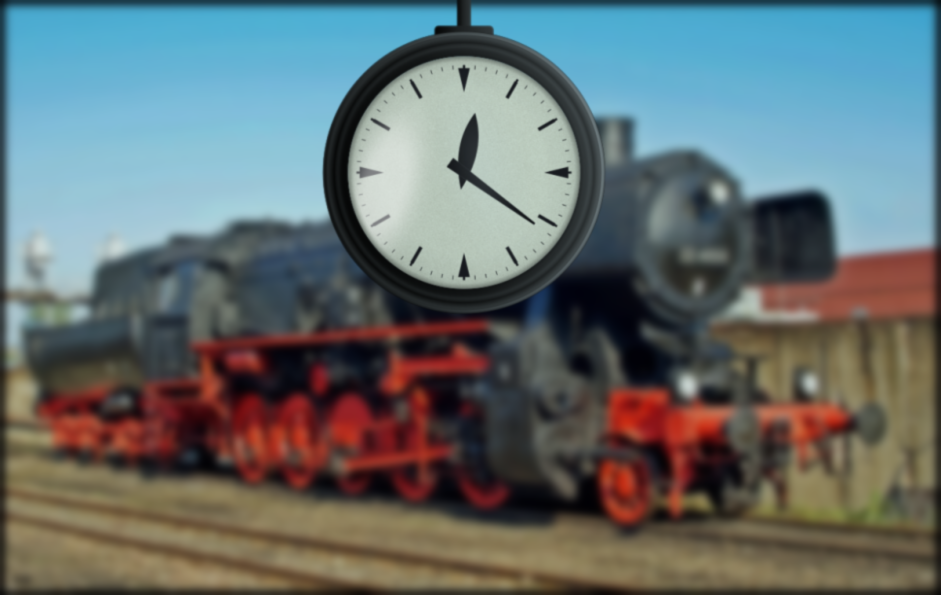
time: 12:21
